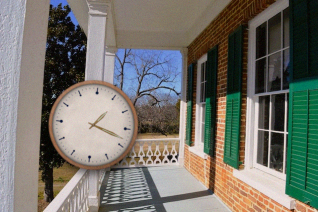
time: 1:18
